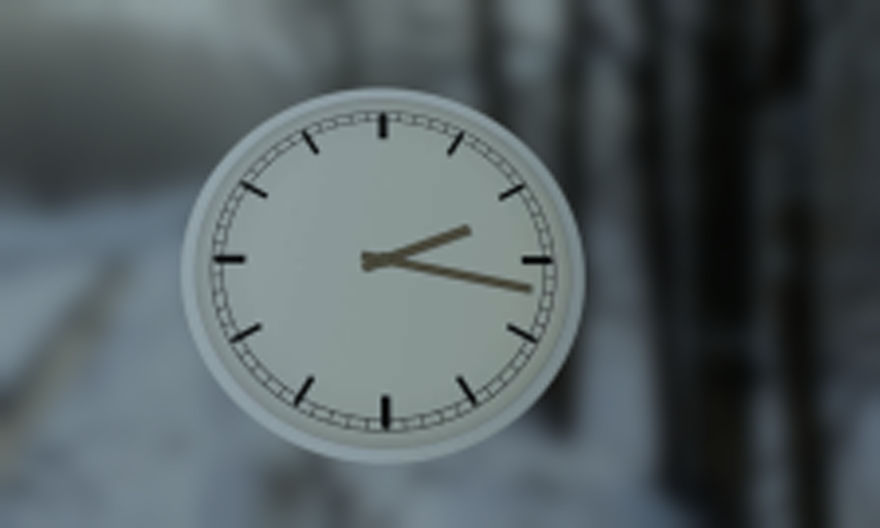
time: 2:17
